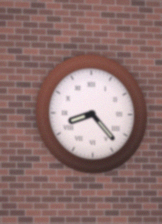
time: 8:23
